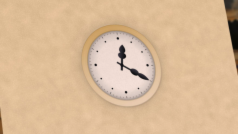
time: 12:20
